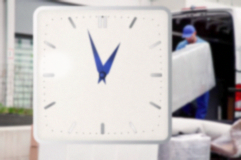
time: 12:57
